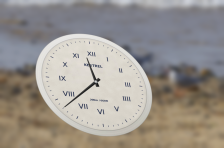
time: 11:38
